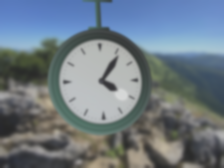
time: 4:06
